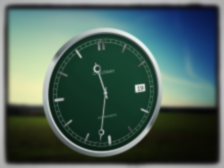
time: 11:32
